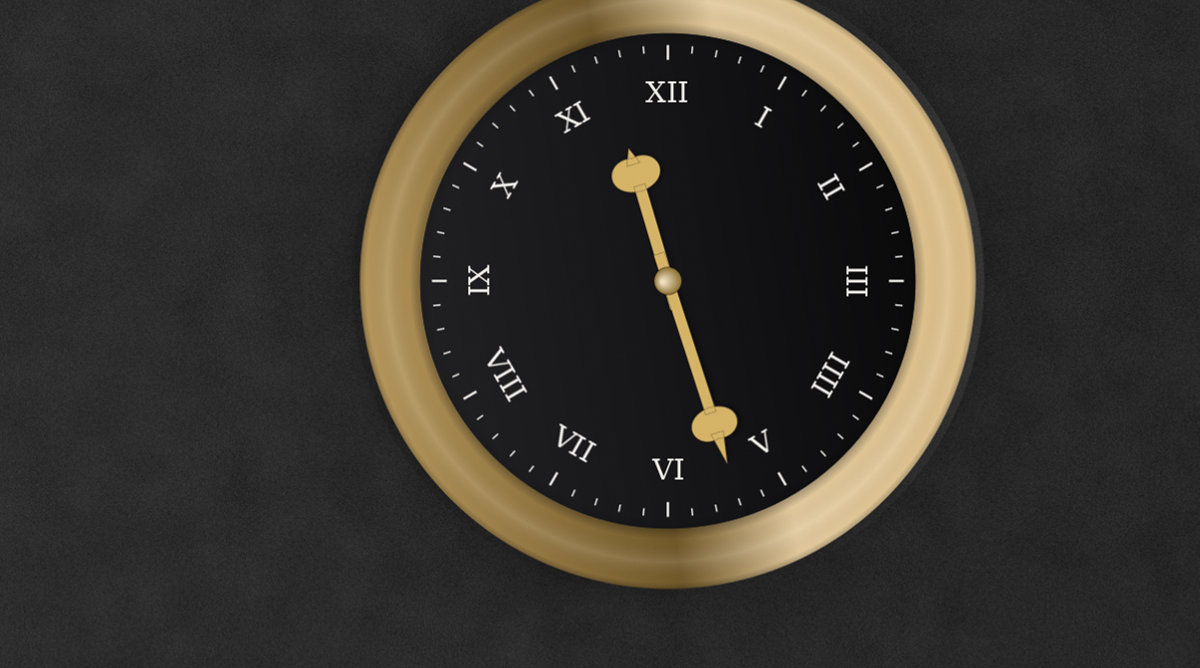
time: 11:27
